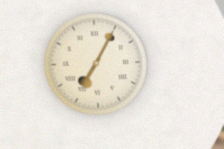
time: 7:05
